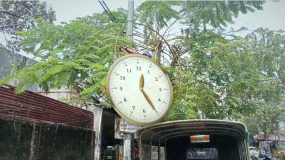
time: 12:25
